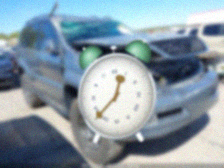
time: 12:38
